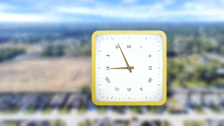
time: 8:56
